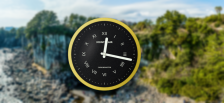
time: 12:17
